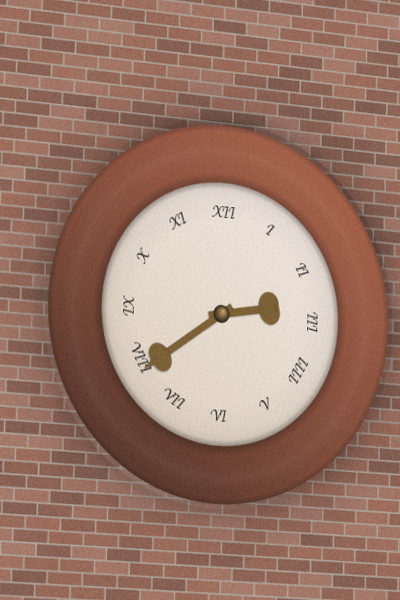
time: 2:39
